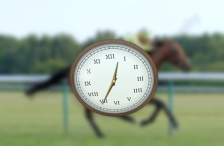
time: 12:35
